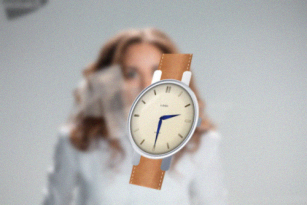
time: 2:30
